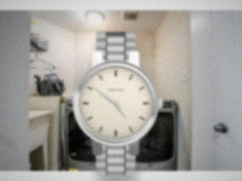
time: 4:51
